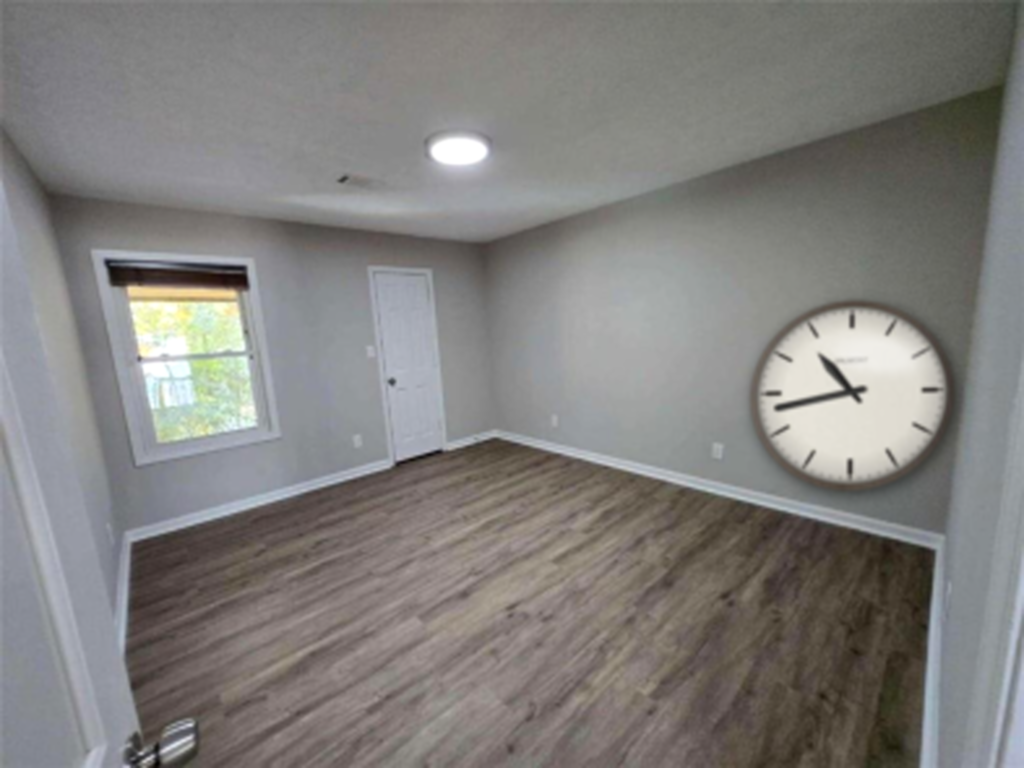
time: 10:43
